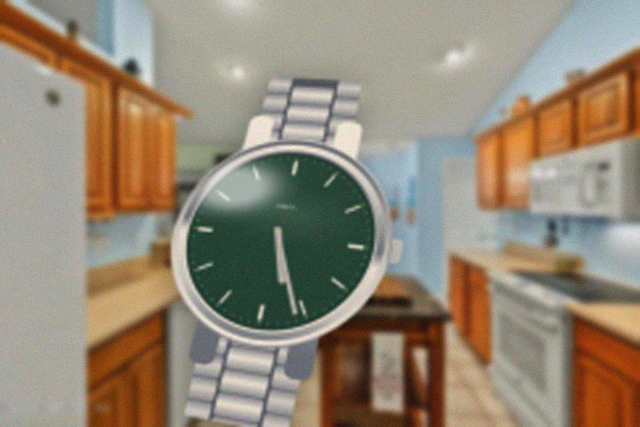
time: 5:26
